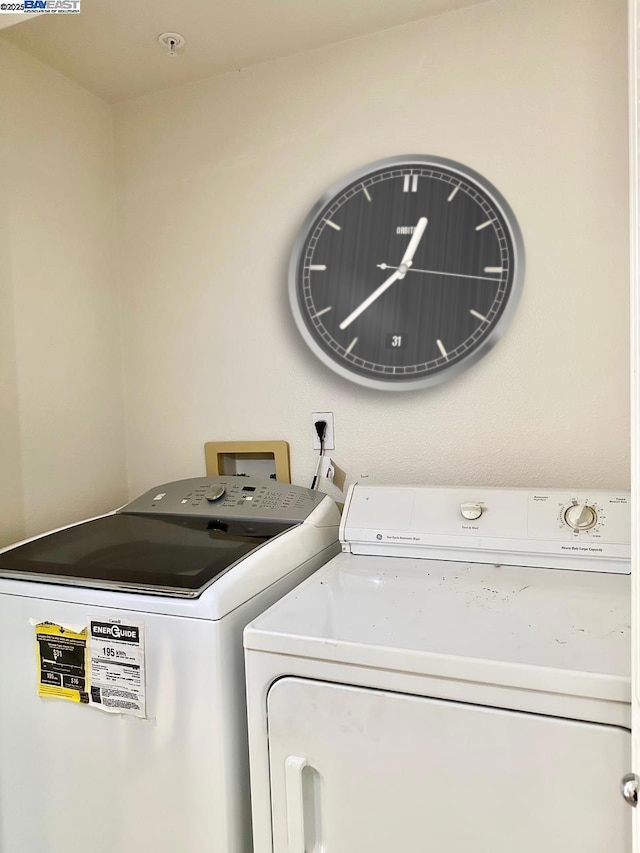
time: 12:37:16
